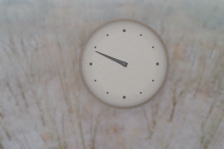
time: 9:49
